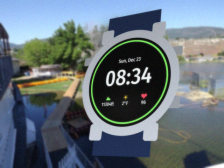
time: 8:34
